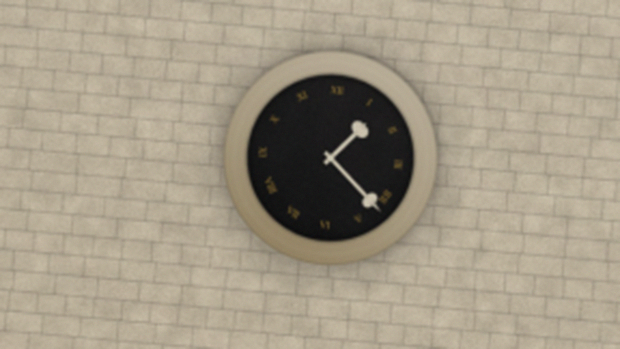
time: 1:22
